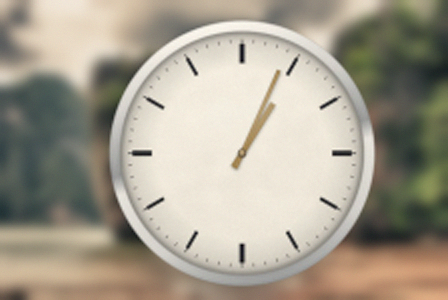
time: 1:04
